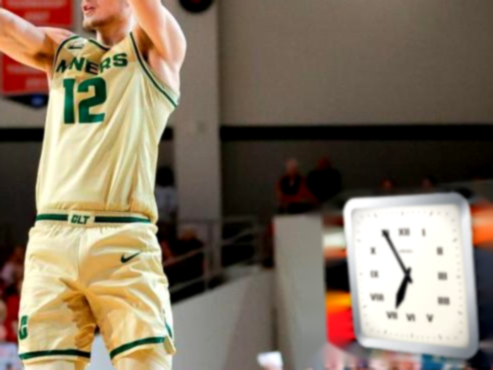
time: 6:55
